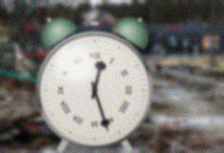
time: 12:27
